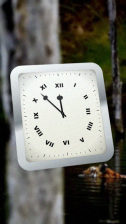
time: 11:53
